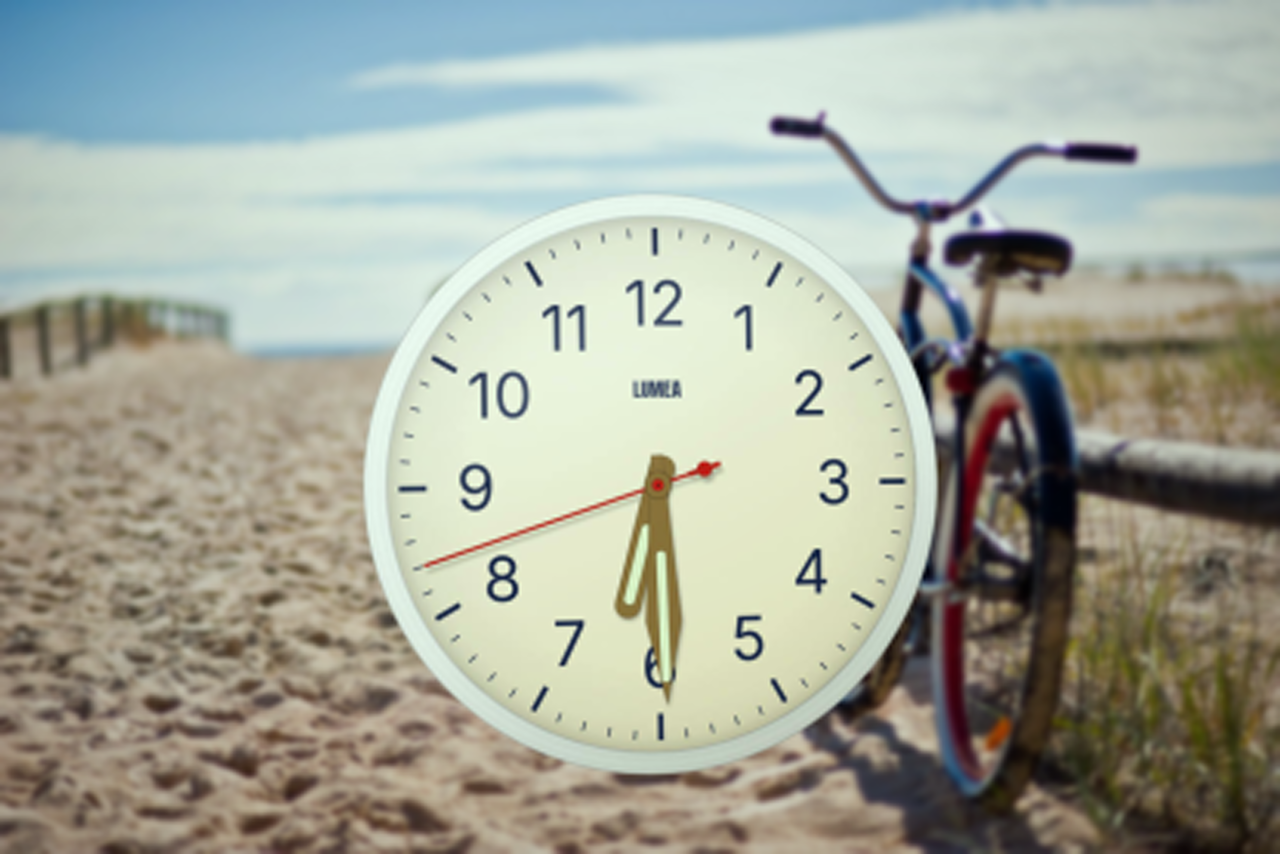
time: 6:29:42
